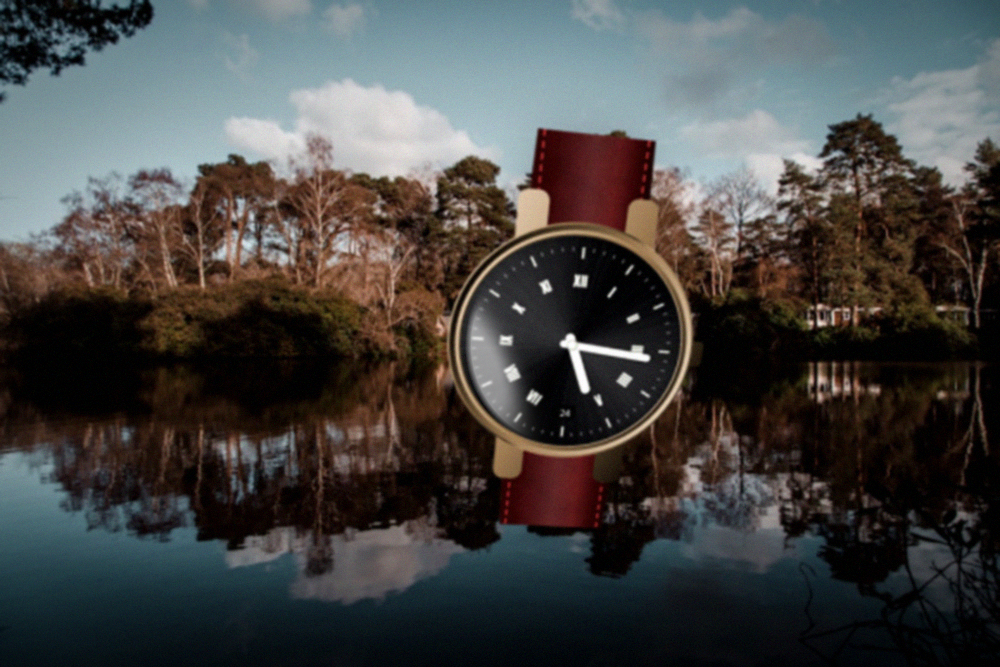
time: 5:16
